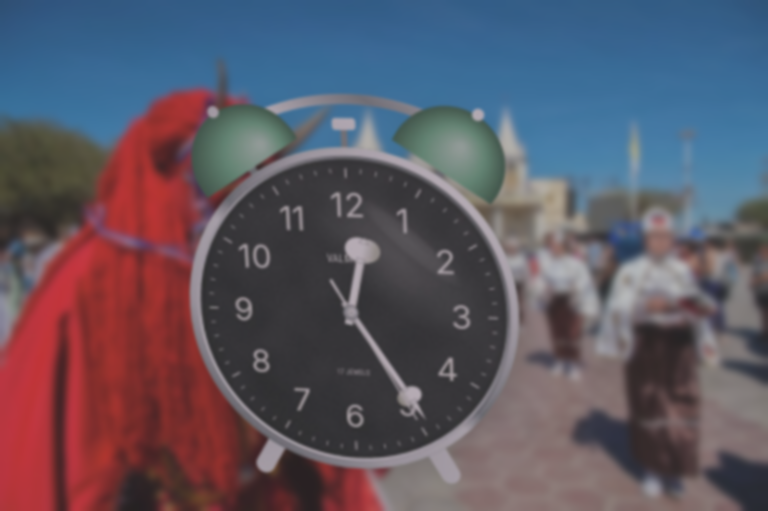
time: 12:24:25
